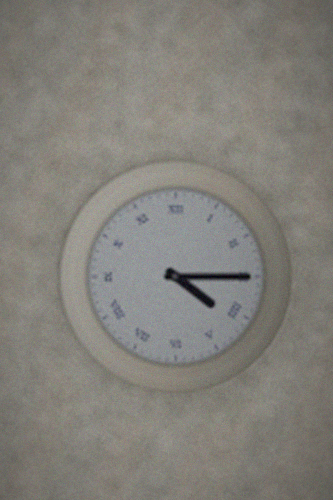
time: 4:15
